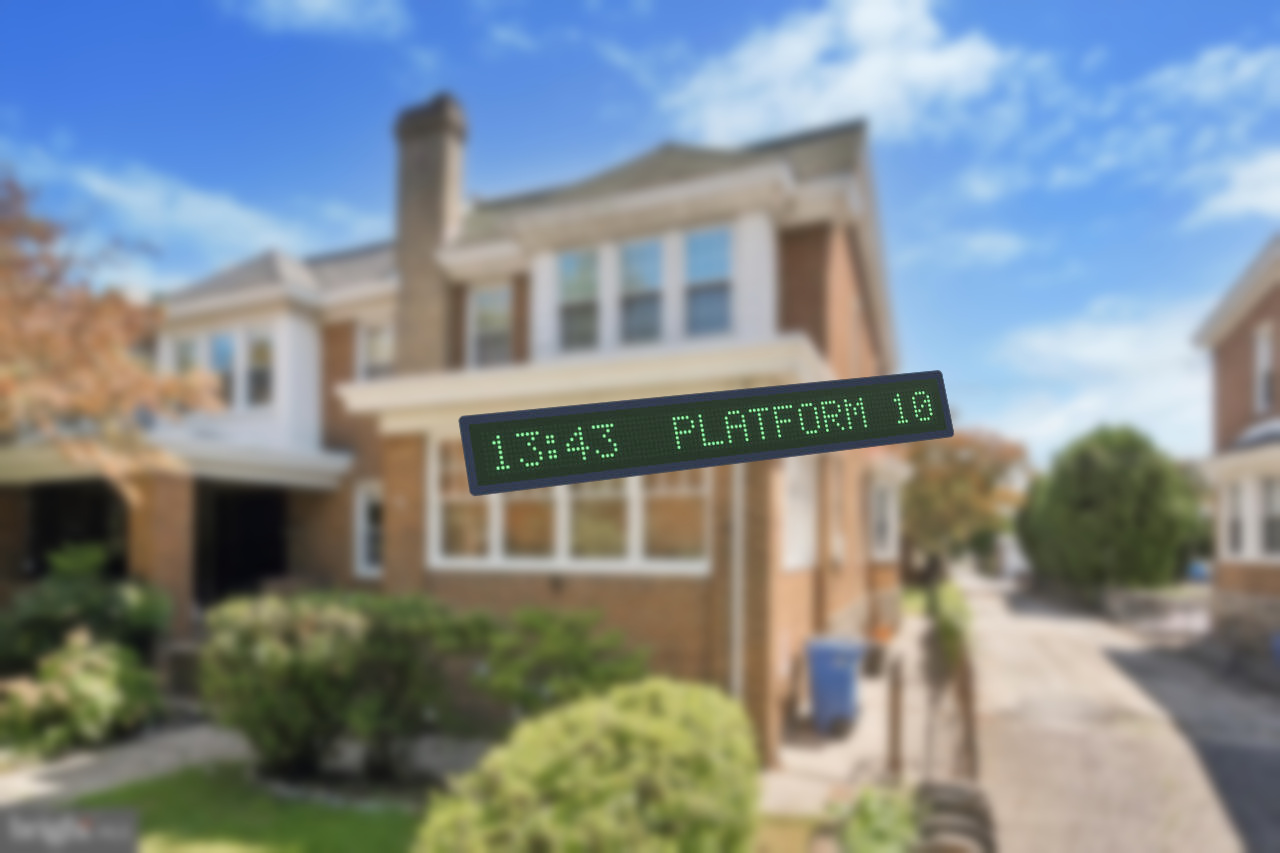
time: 13:43
